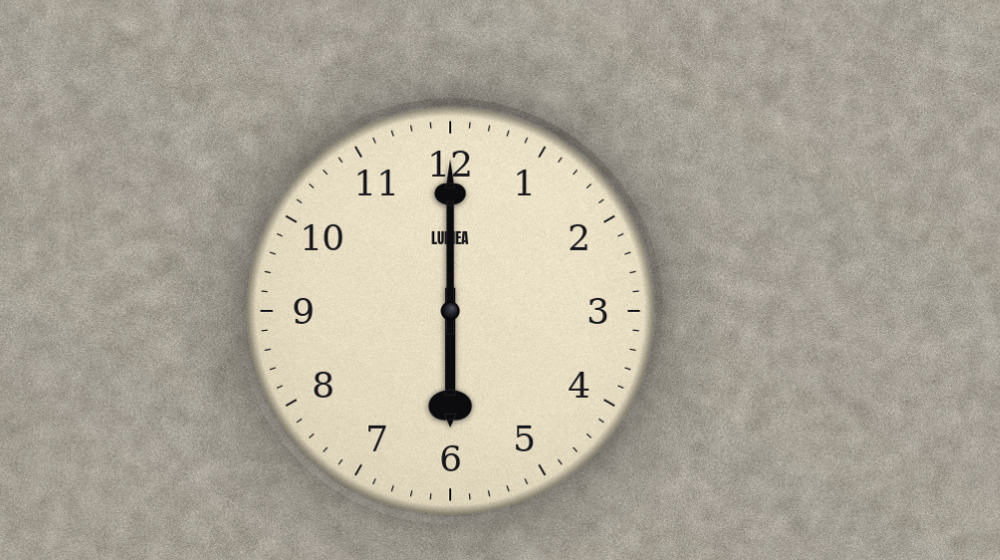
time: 6:00
